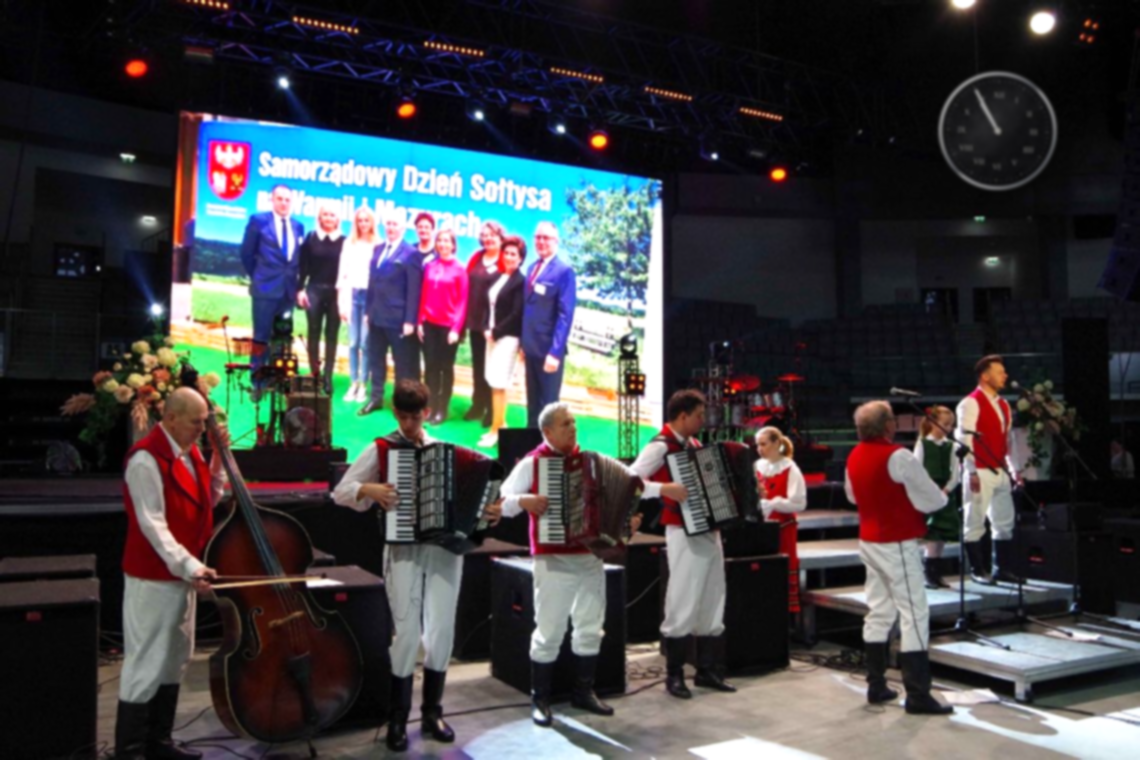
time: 10:55
